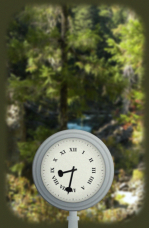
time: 8:32
